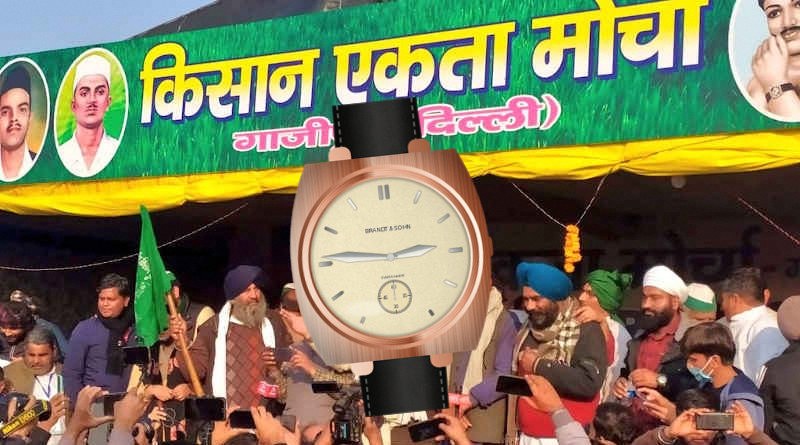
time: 2:46
